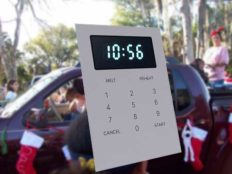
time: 10:56
